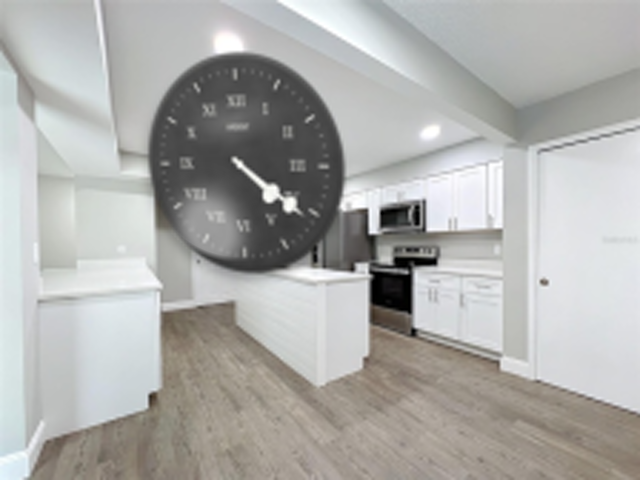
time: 4:21
